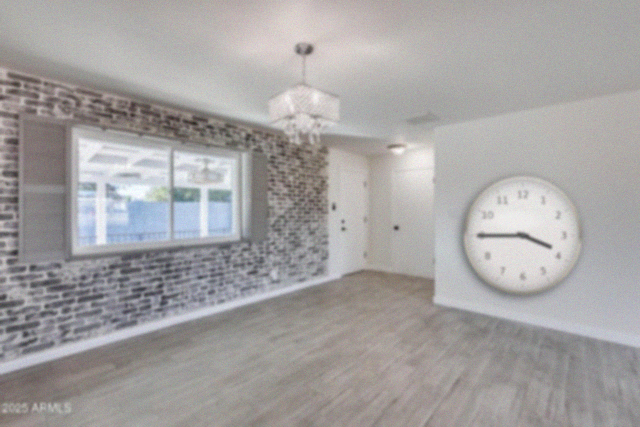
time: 3:45
